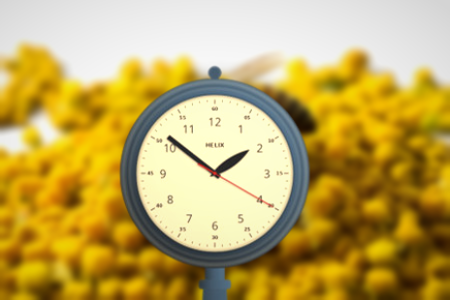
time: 1:51:20
